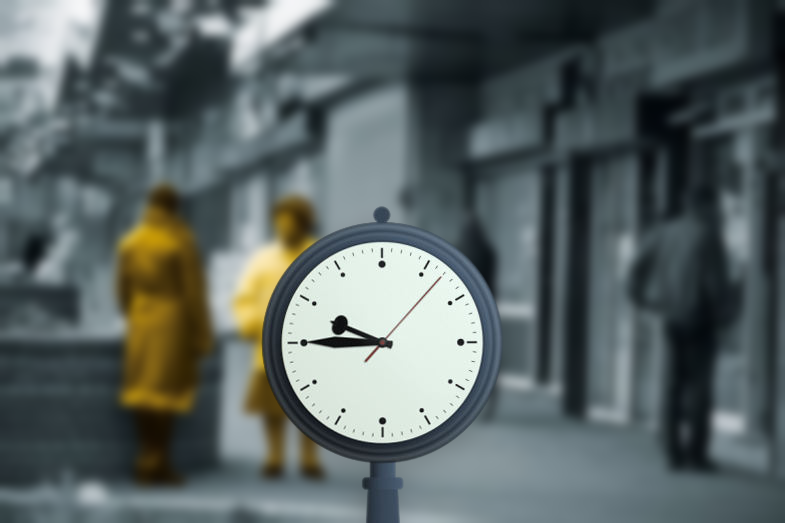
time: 9:45:07
